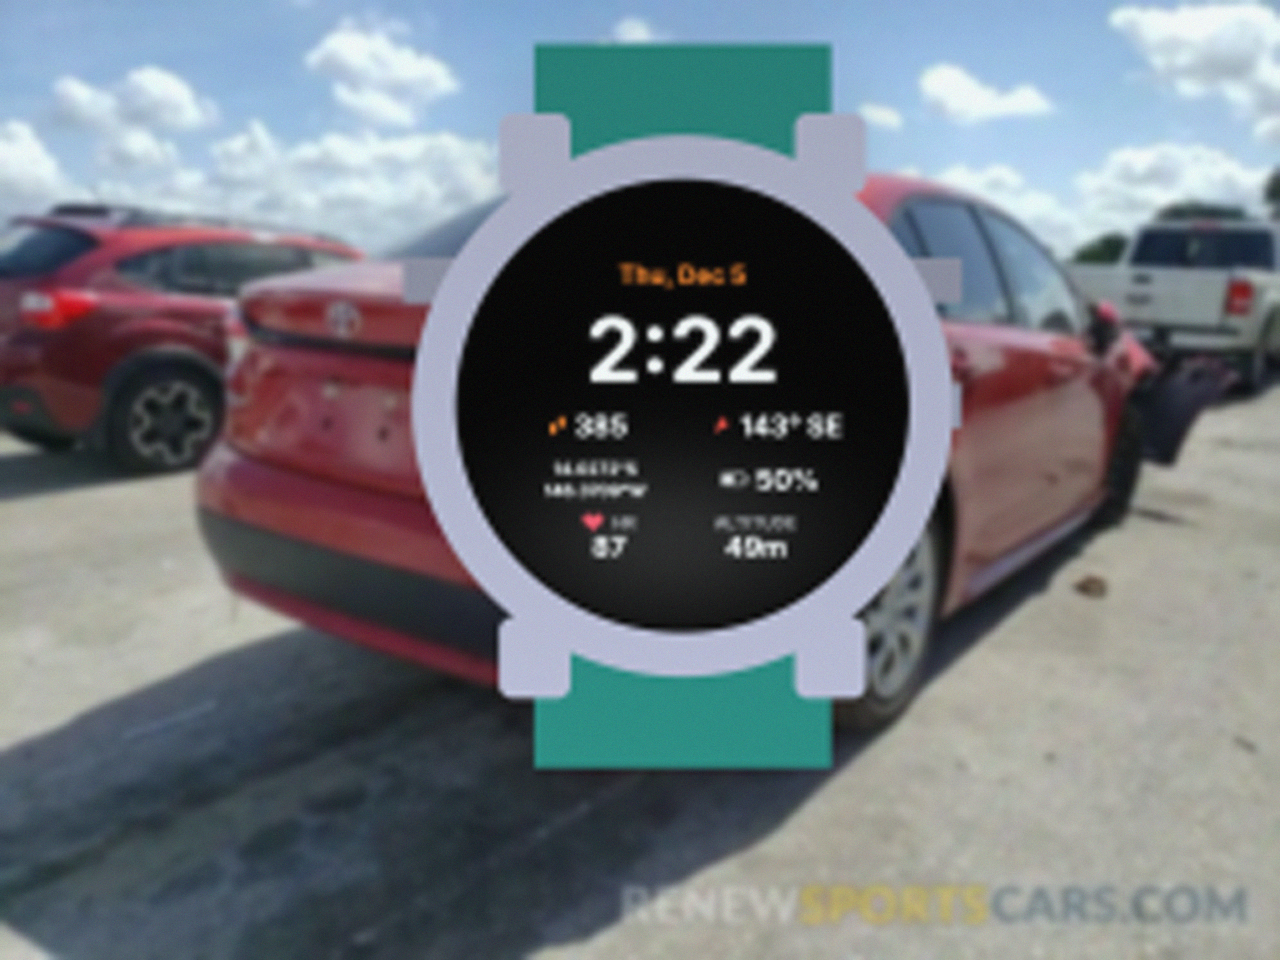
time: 2:22
